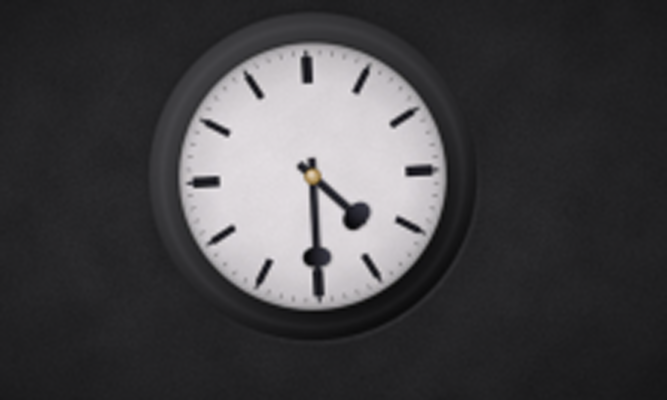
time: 4:30
